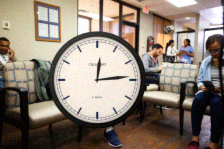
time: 12:14
